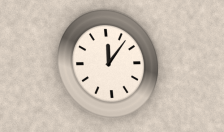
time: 12:07
